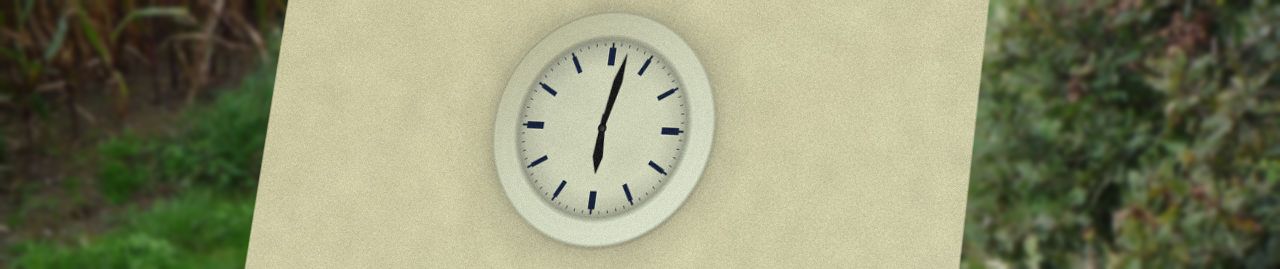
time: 6:02
